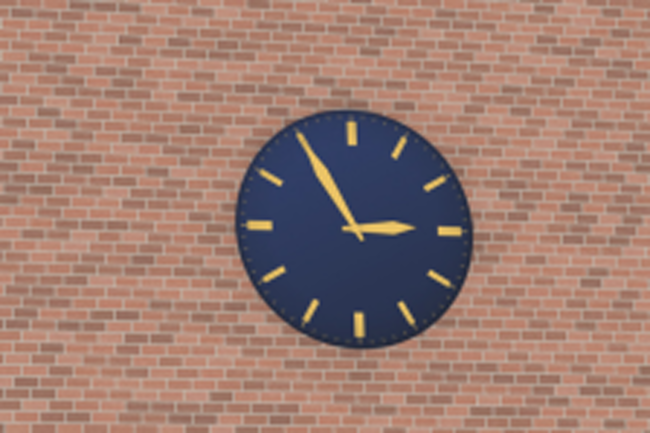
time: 2:55
